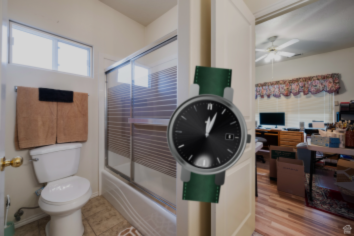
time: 12:03
